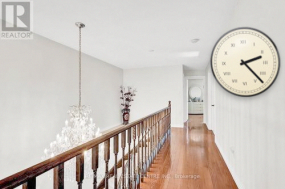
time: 2:23
